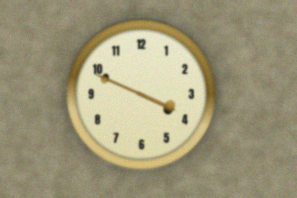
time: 3:49
